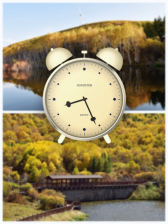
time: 8:26
